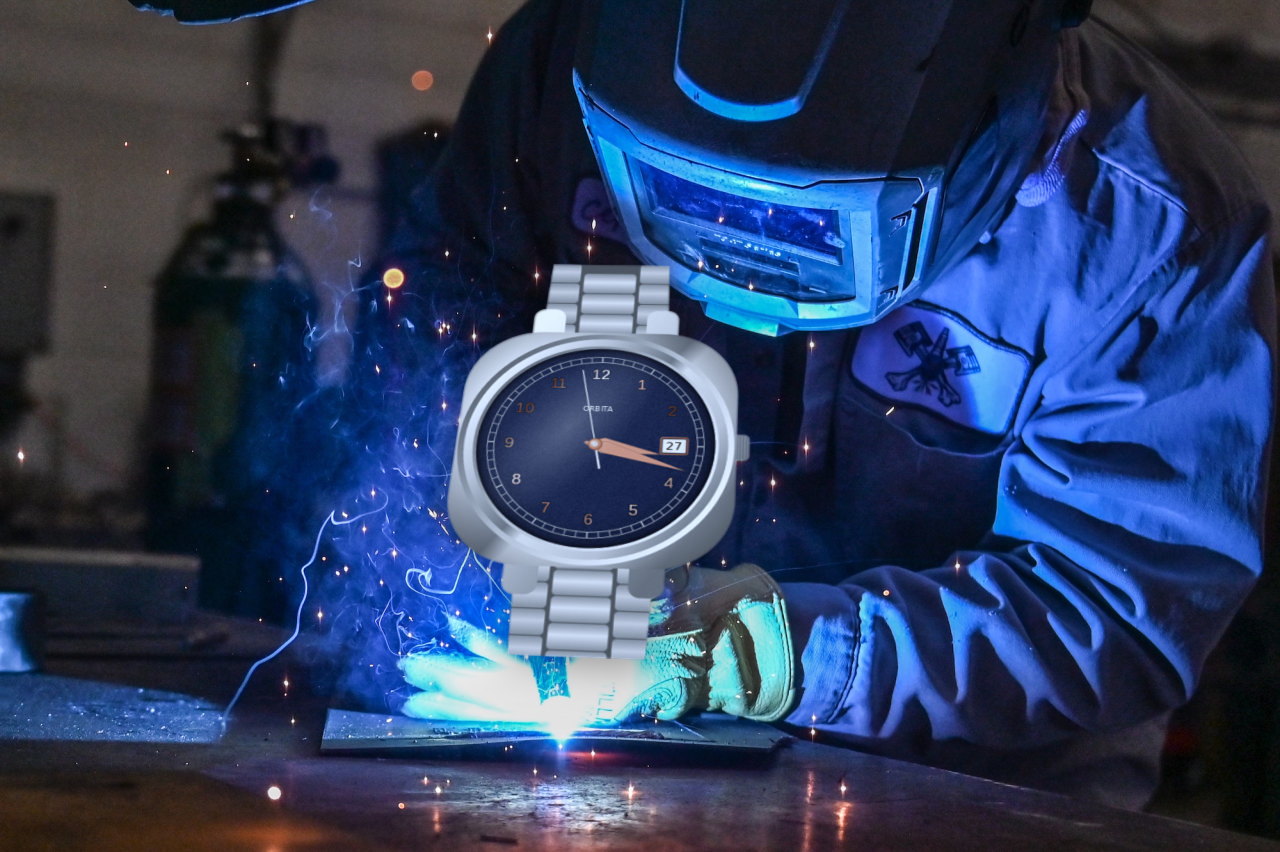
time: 3:17:58
